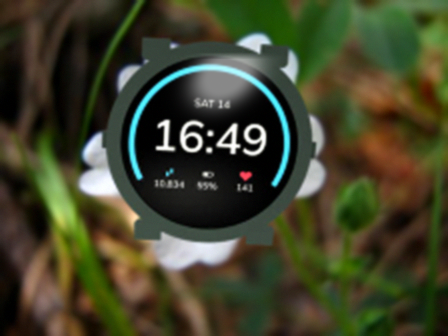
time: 16:49
